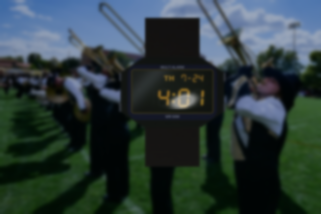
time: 4:01
